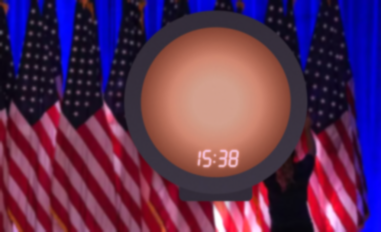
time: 15:38
